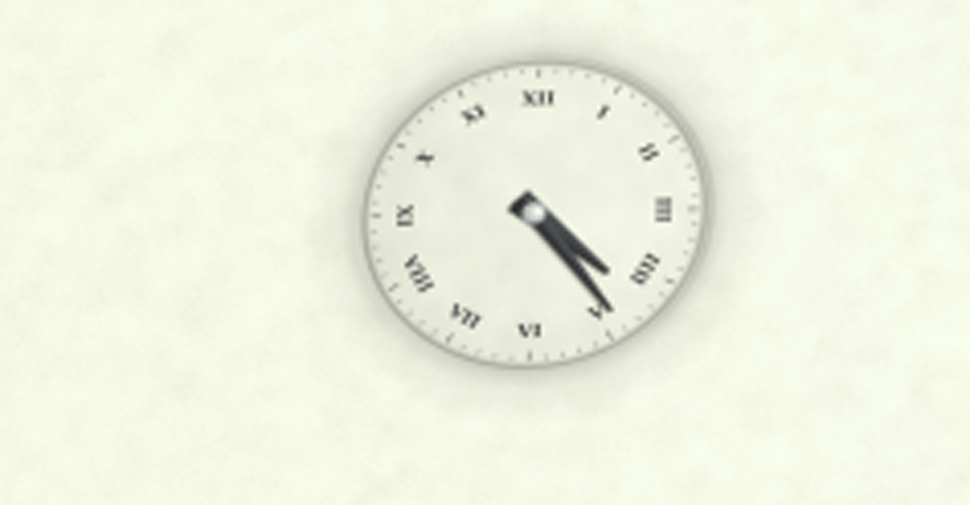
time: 4:24
